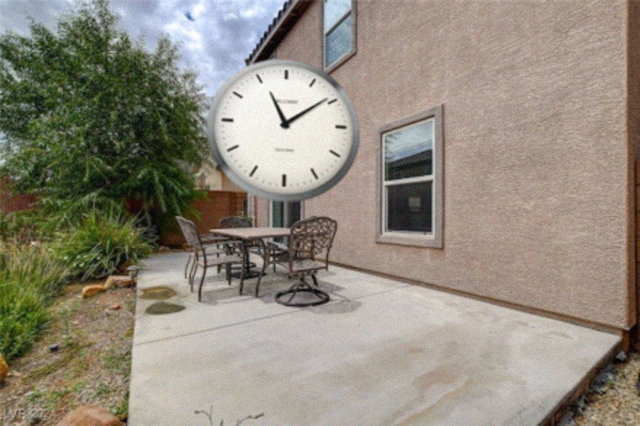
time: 11:09
